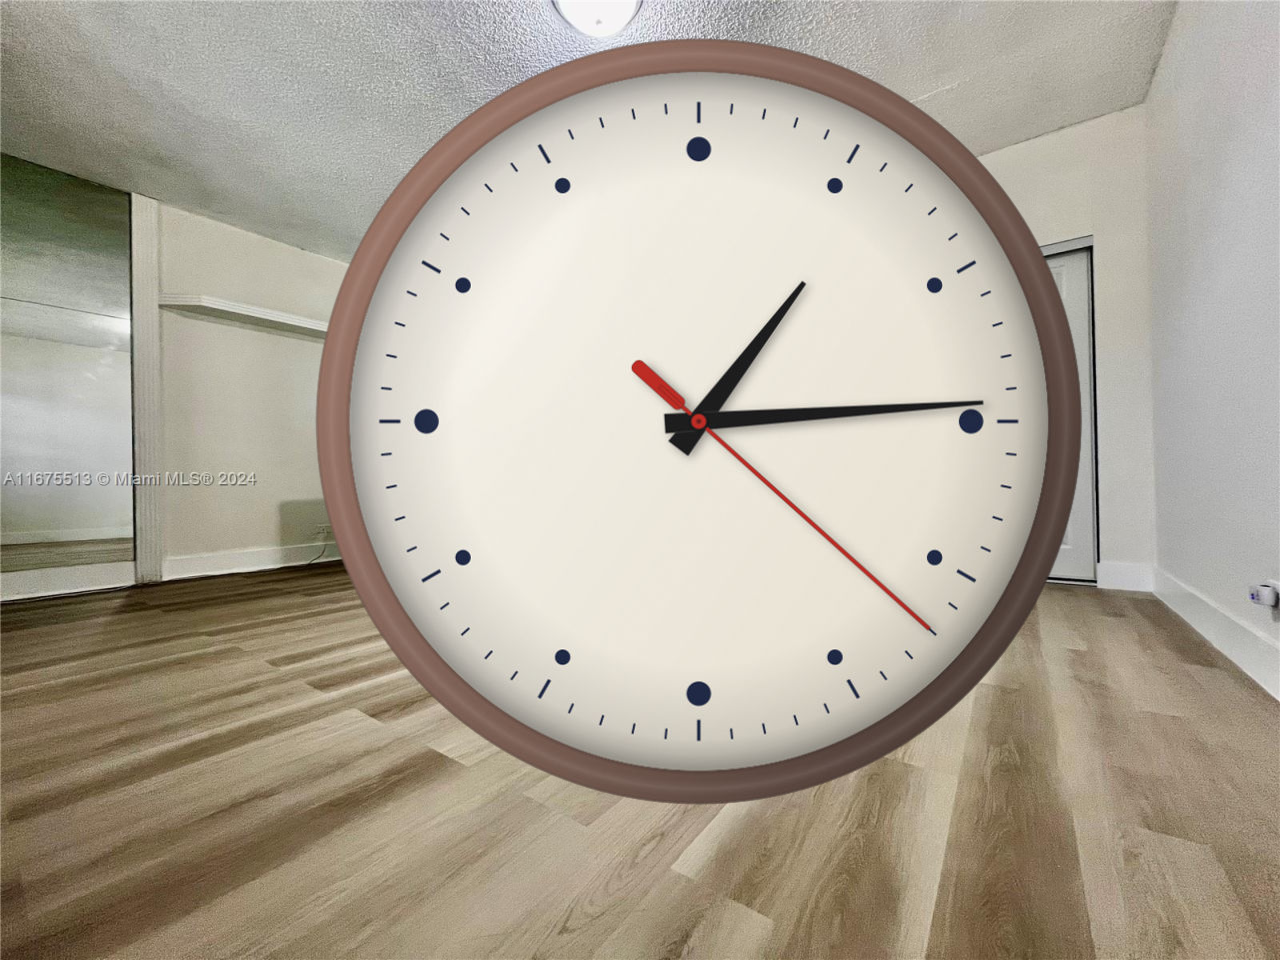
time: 1:14:22
